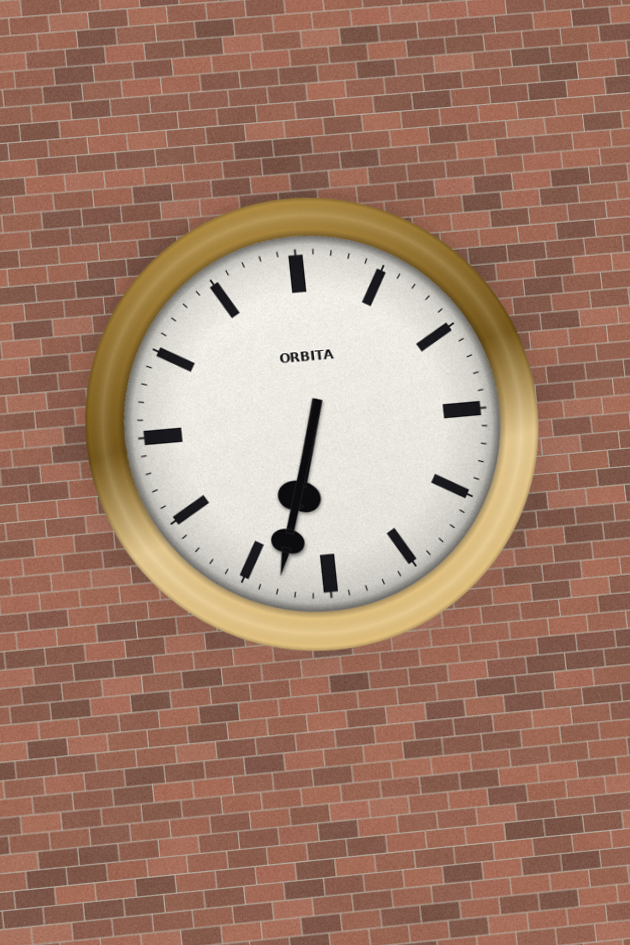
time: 6:33
